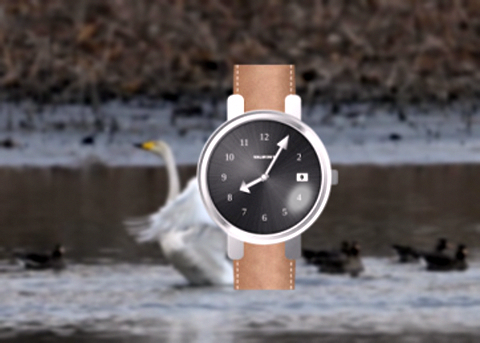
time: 8:05
